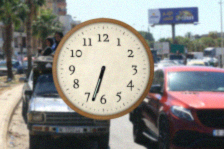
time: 6:33
